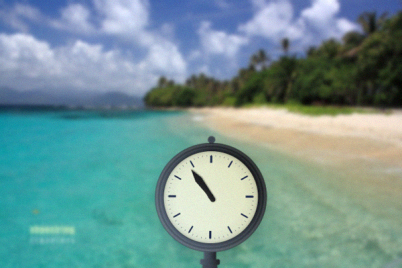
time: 10:54
